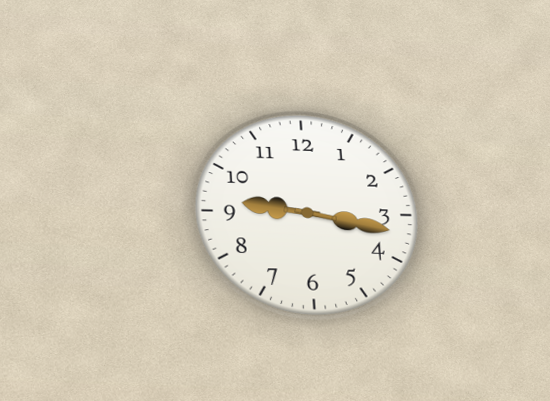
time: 9:17
